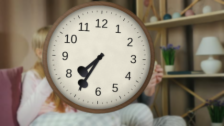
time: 7:35
